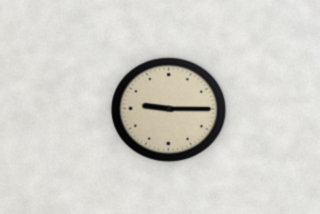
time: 9:15
